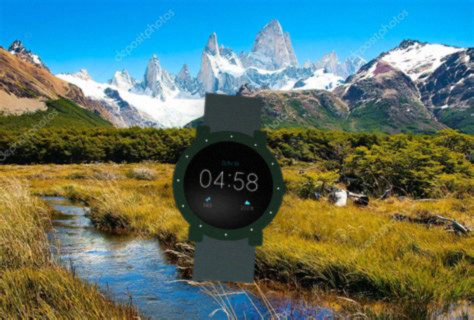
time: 4:58
